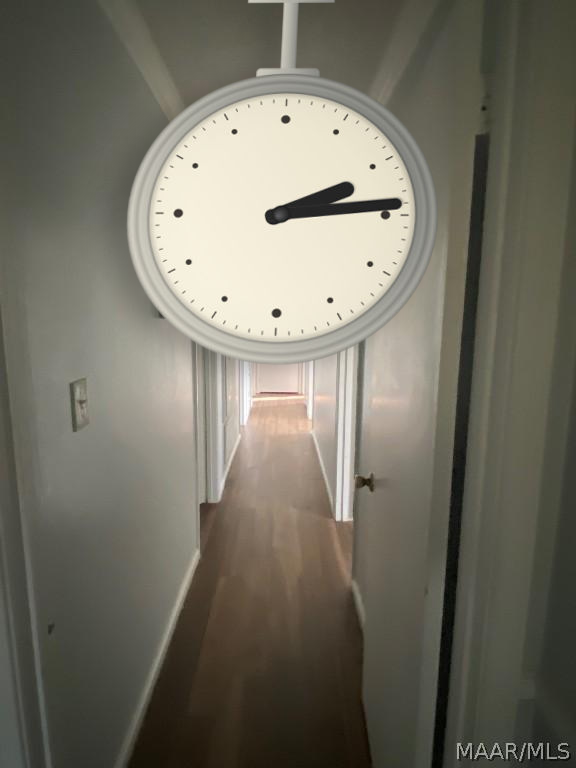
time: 2:14
